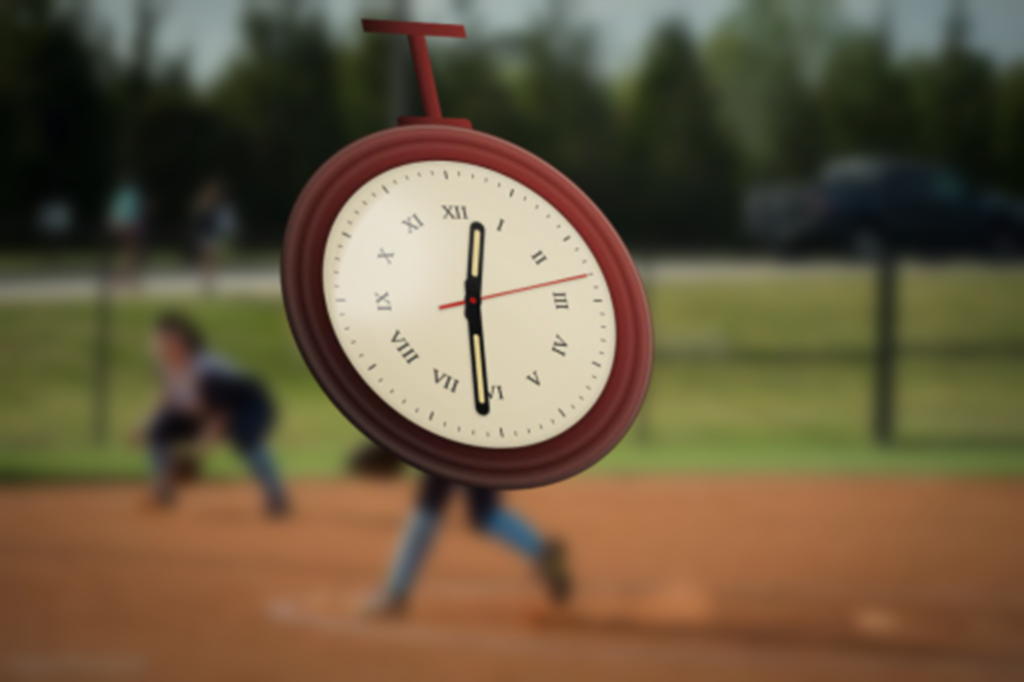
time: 12:31:13
